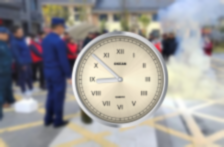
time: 8:52
